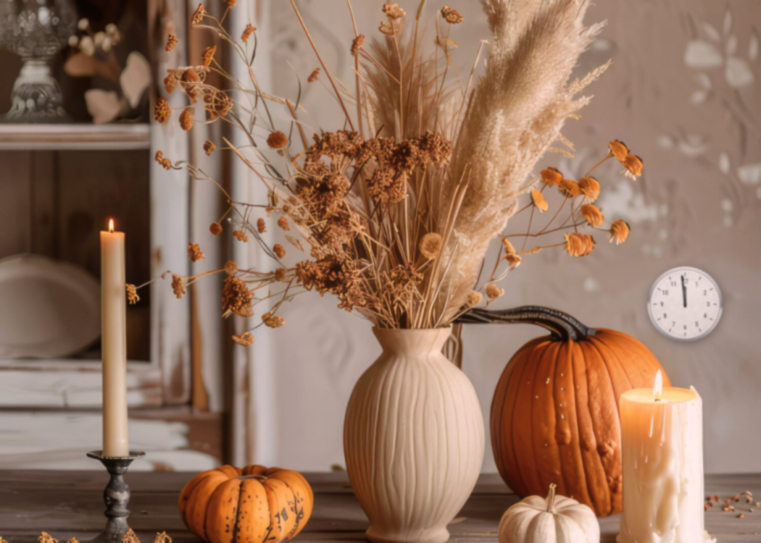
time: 11:59
